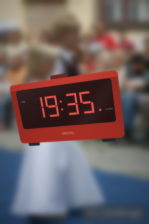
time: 19:35
